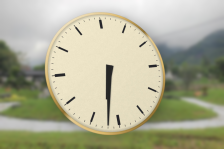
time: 6:32
